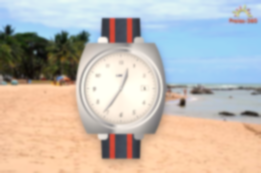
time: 12:36
